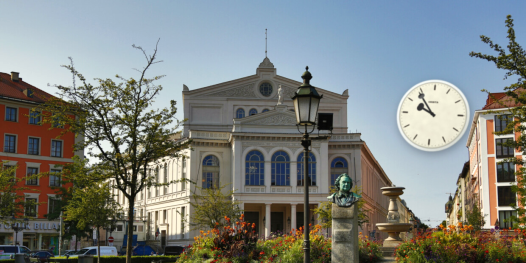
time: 9:54
